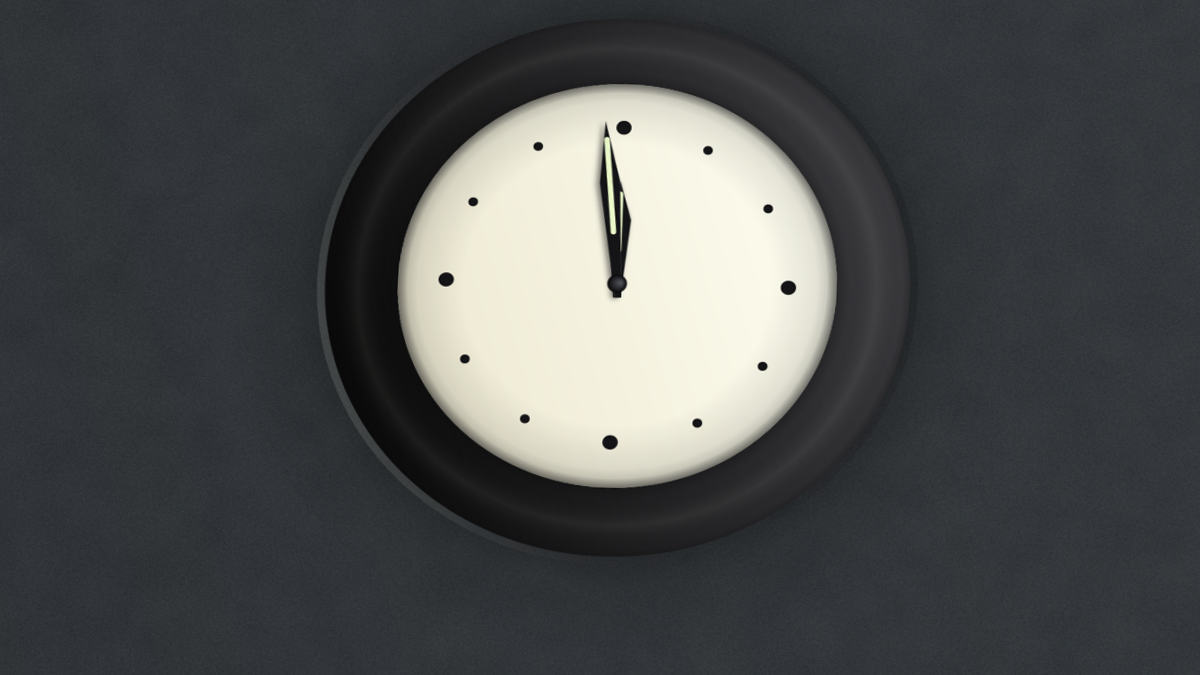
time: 11:59
